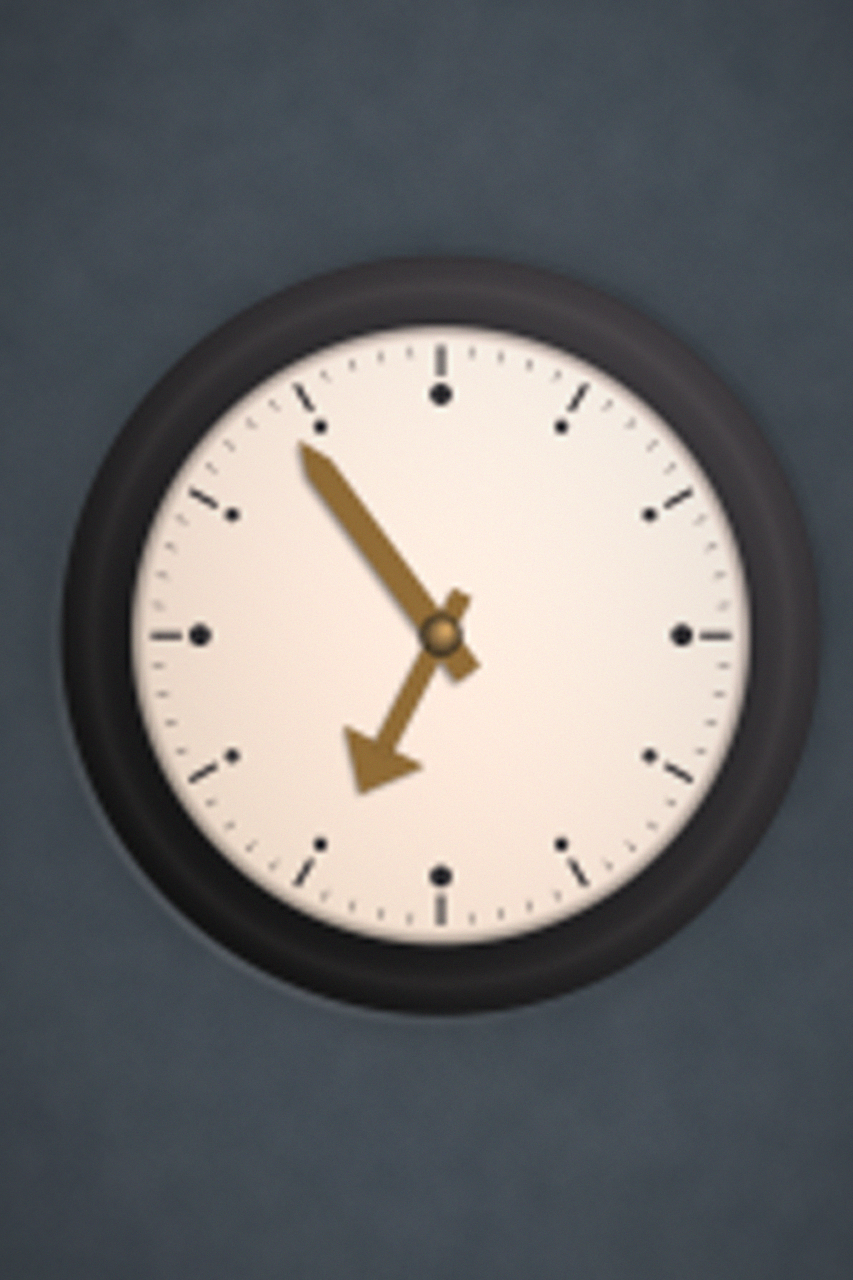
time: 6:54
